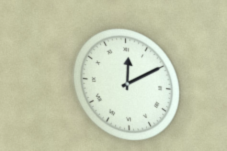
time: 12:10
